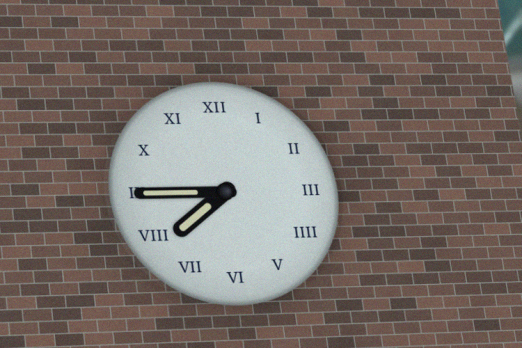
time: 7:45
